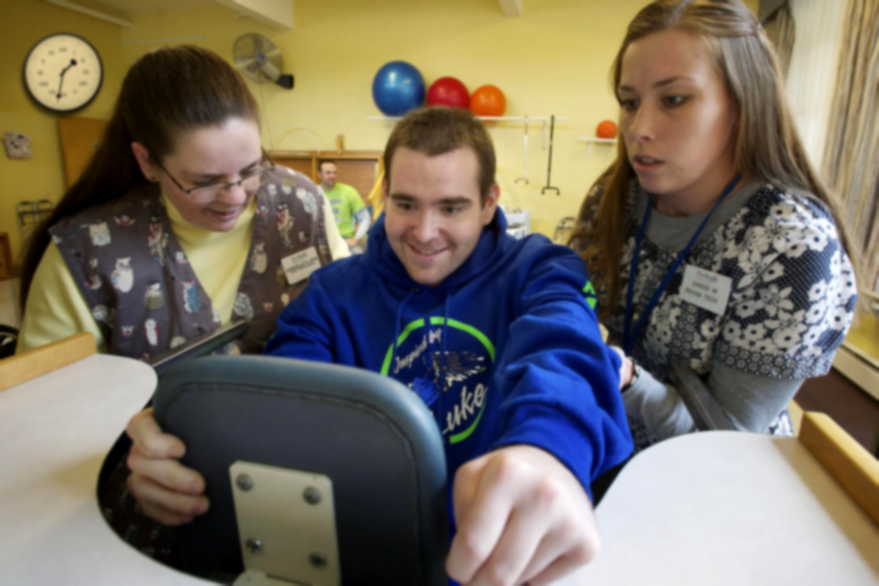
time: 1:32
